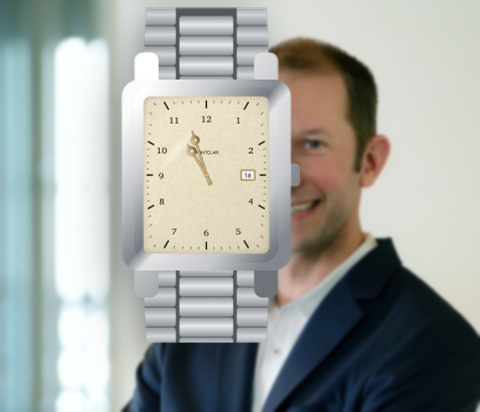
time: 10:57
